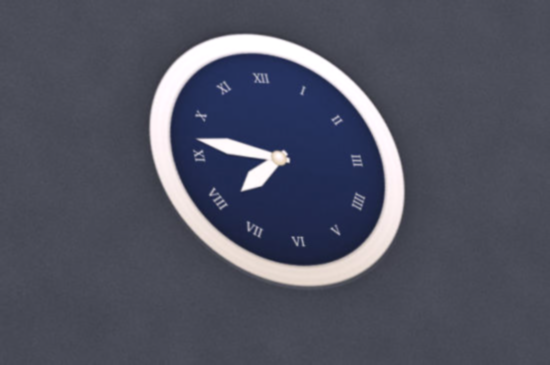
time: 7:47
